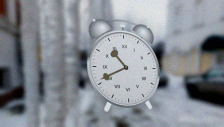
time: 10:41
